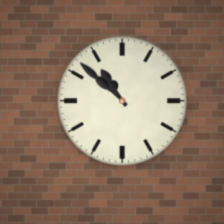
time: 10:52
